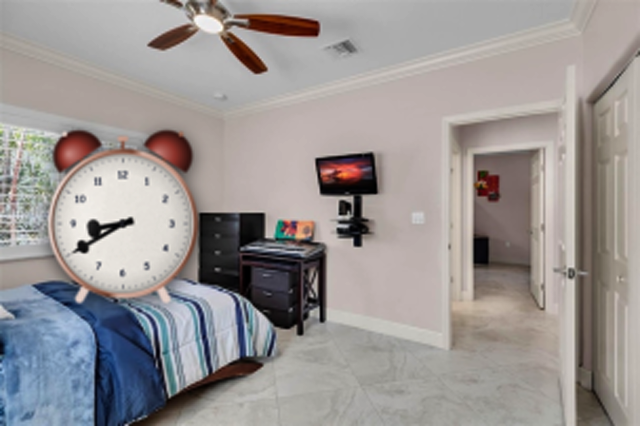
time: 8:40
